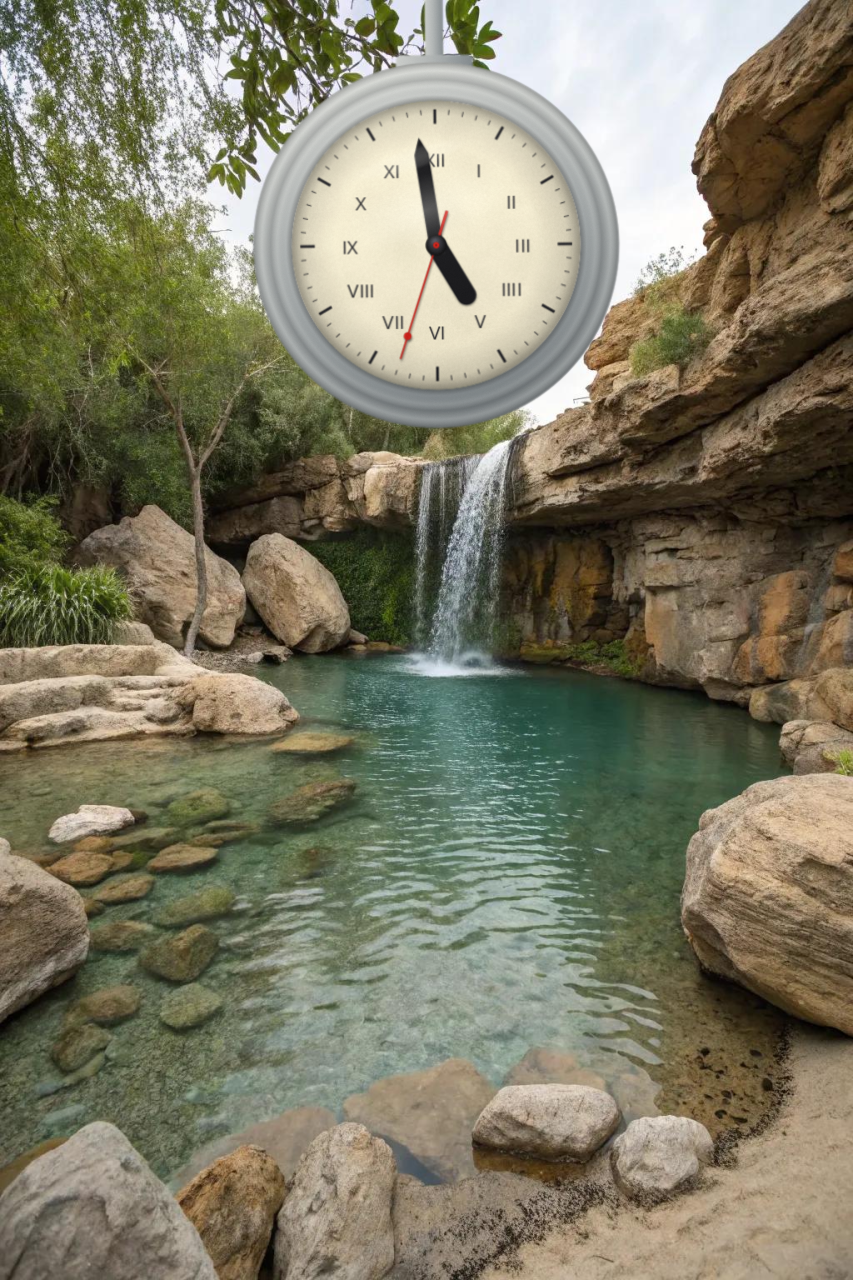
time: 4:58:33
